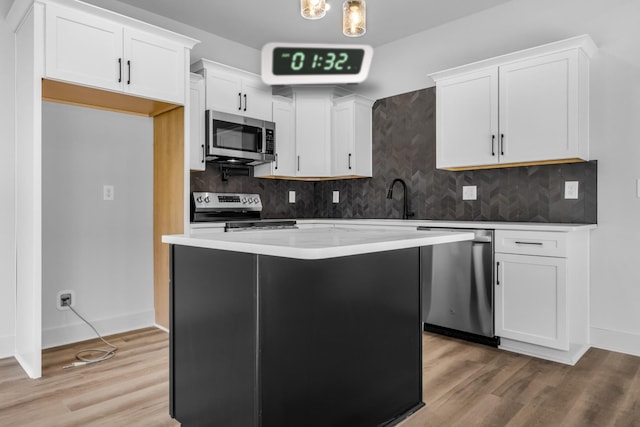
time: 1:32
